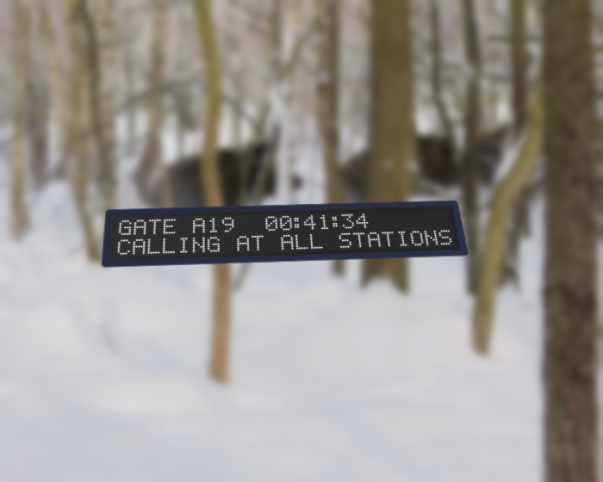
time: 0:41:34
